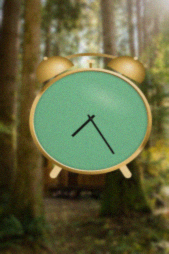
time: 7:25
